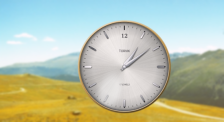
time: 1:09
